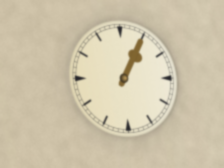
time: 1:05
